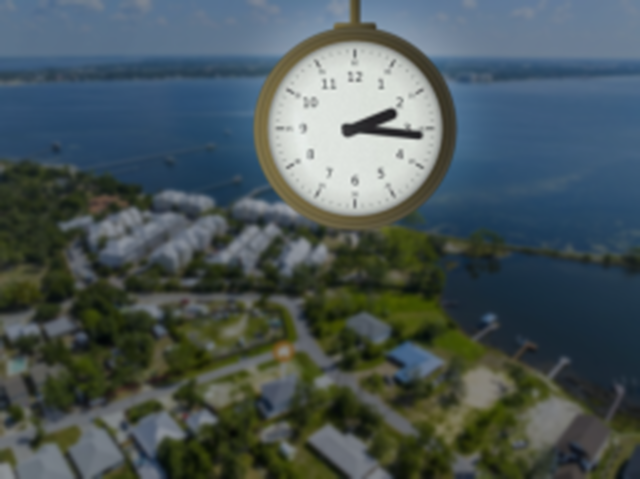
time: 2:16
